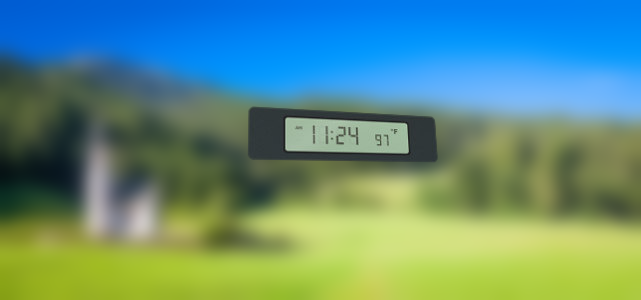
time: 11:24
